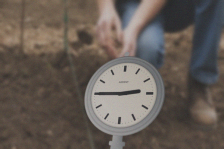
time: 2:45
